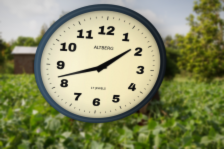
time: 1:42
